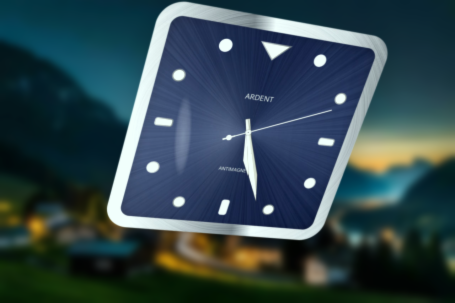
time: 5:26:11
